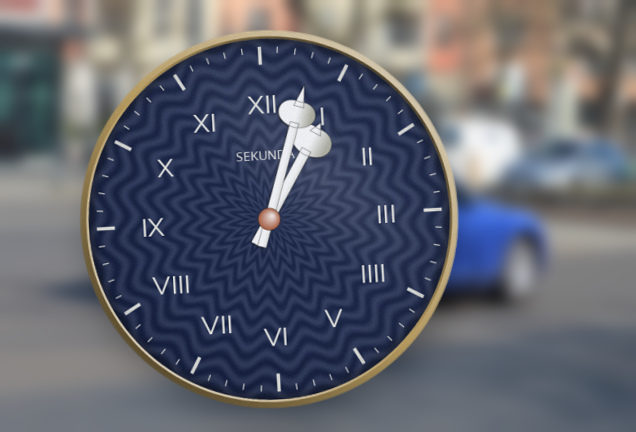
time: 1:03
